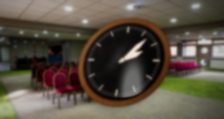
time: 2:07
